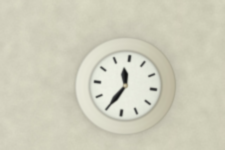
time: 11:35
